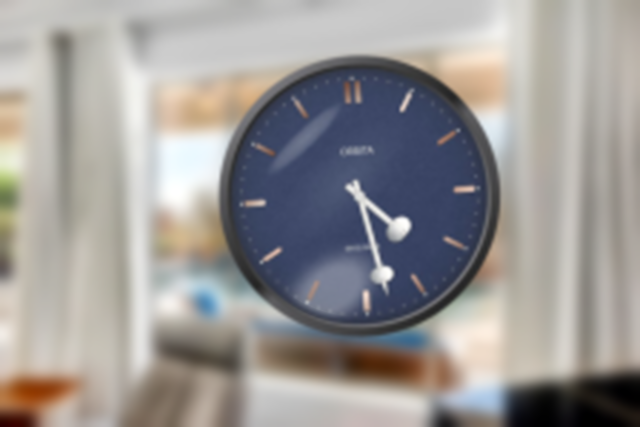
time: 4:28
